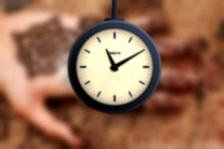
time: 11:10
